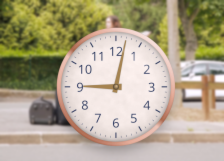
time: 9:02
